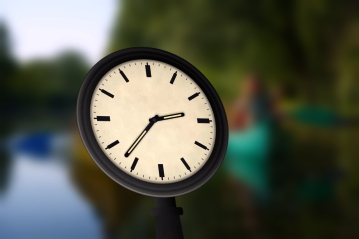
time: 2:37
